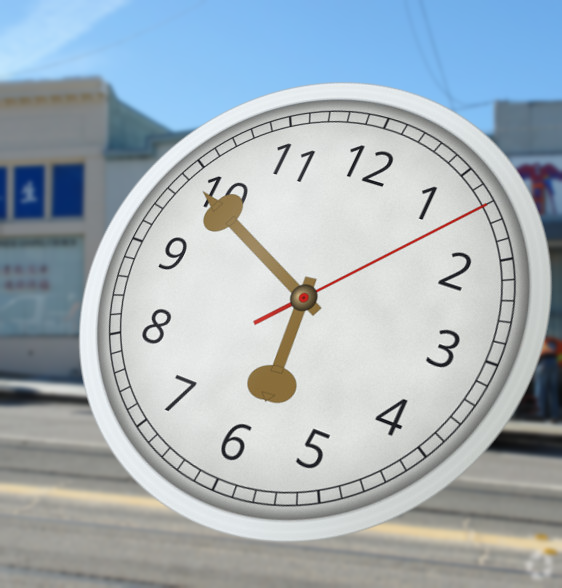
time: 5:49:07
